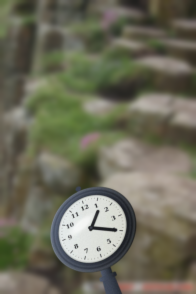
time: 1:20
